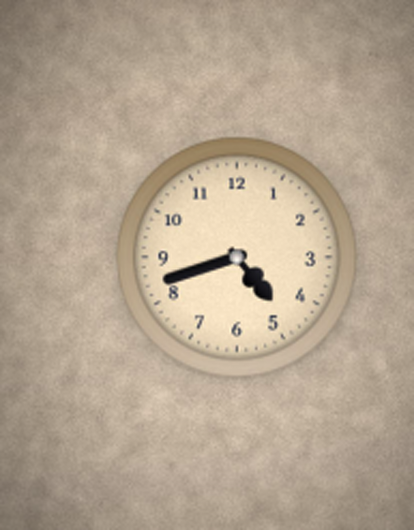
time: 4:42
